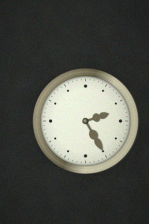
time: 2:25
